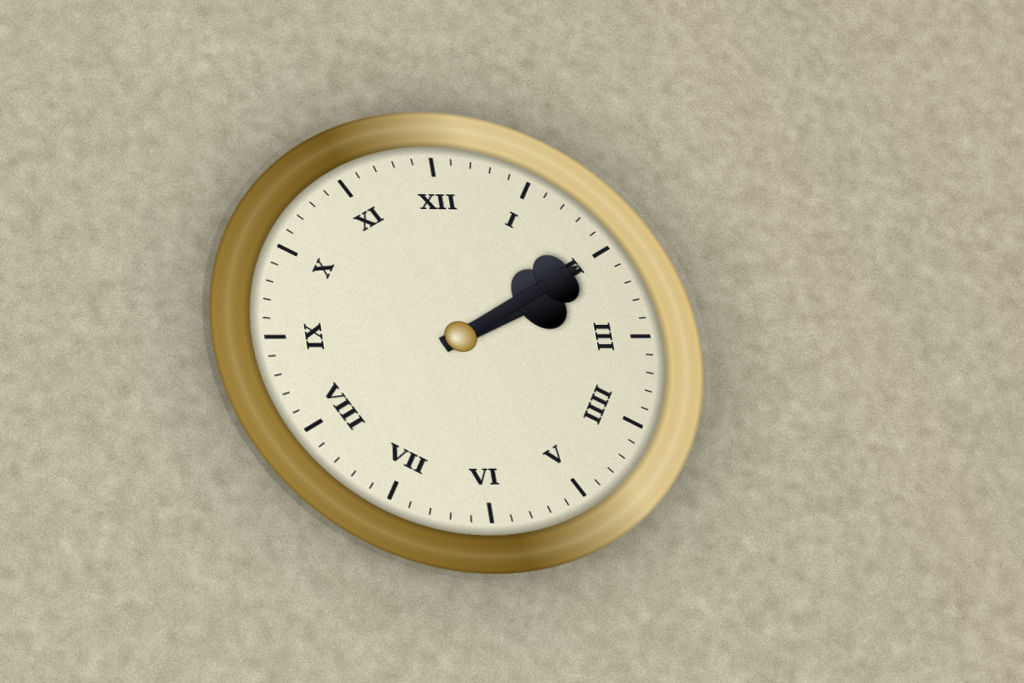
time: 2:10
